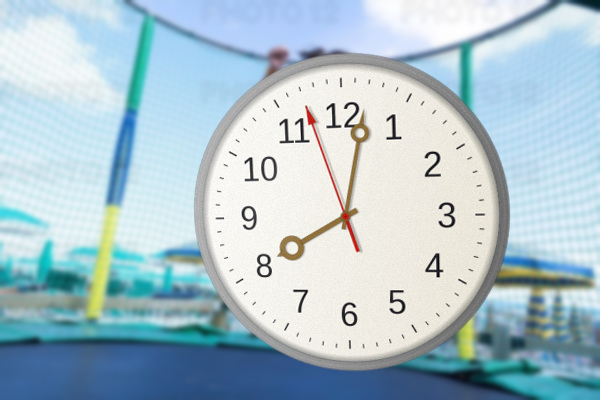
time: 8:01:57
